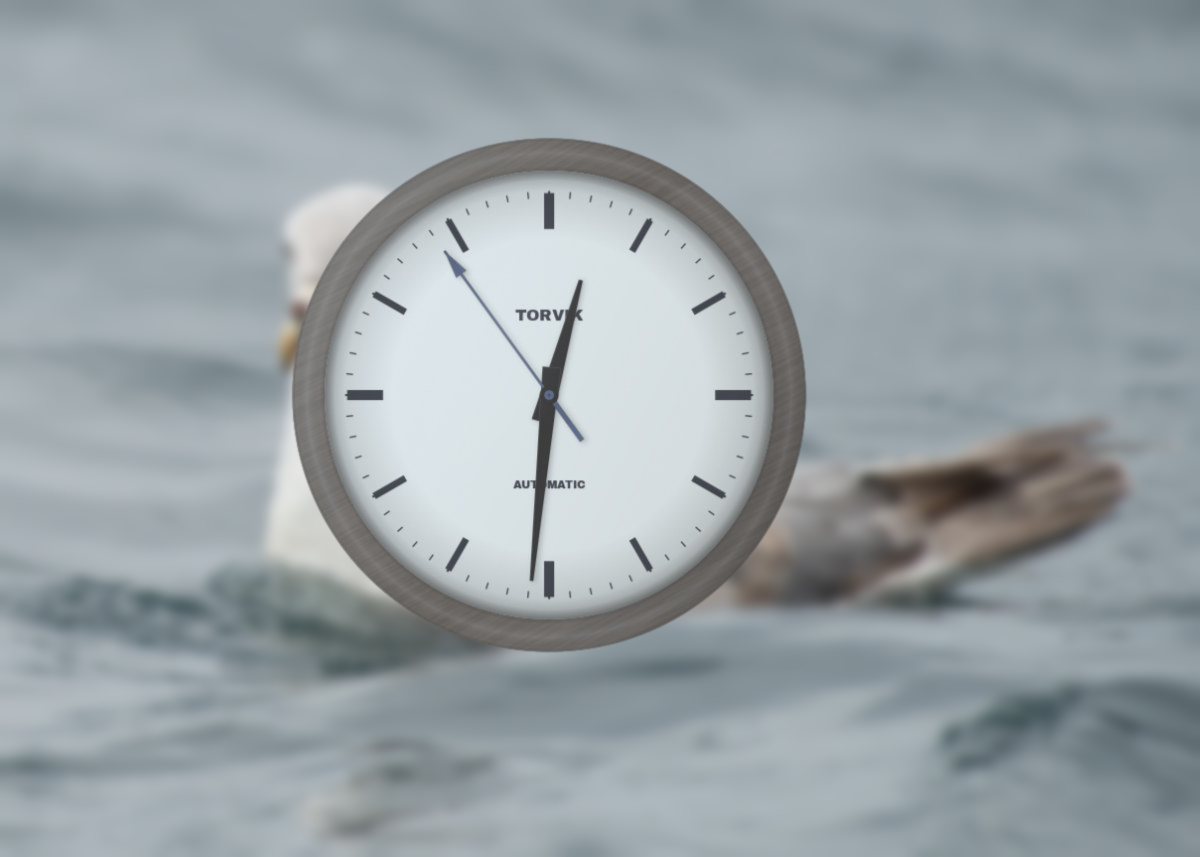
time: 12:30:54
